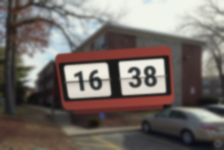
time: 16:38
